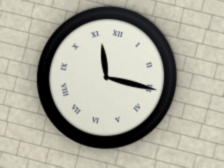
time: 11:15
